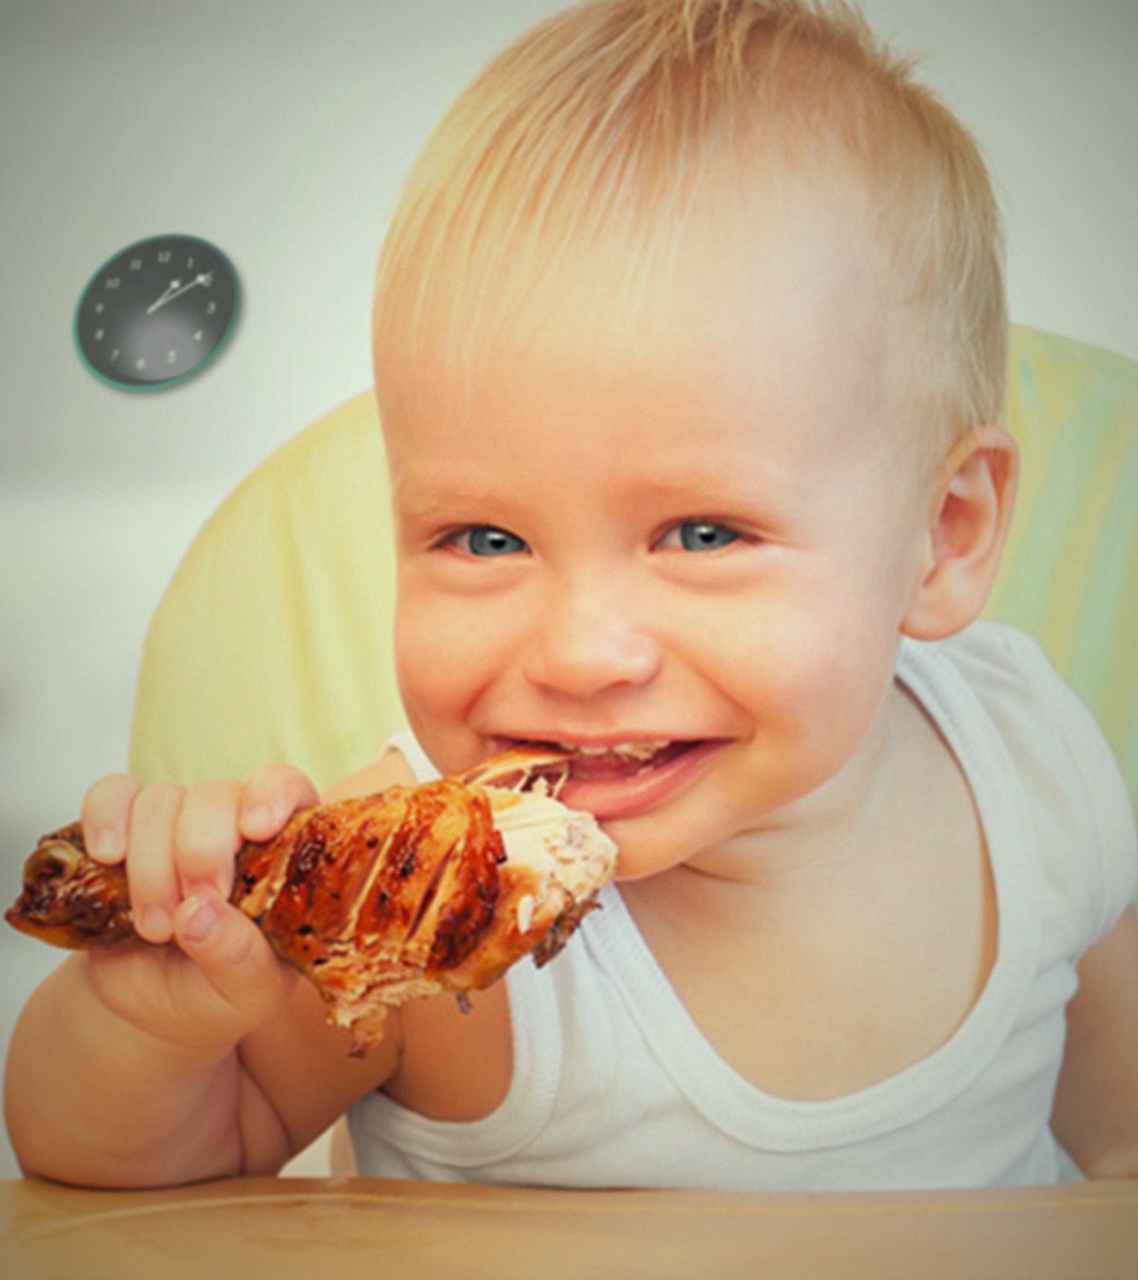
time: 1:09
